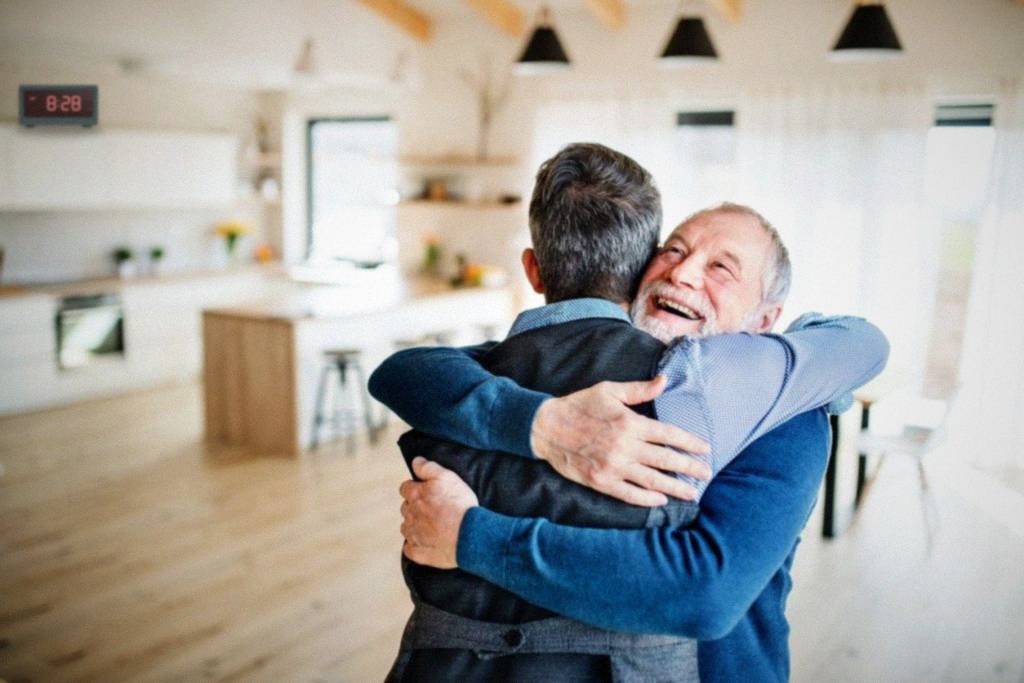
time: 8:28
